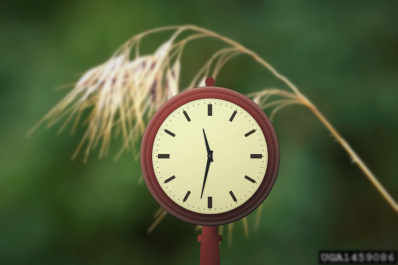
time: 11:32
